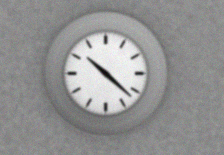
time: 10:22
